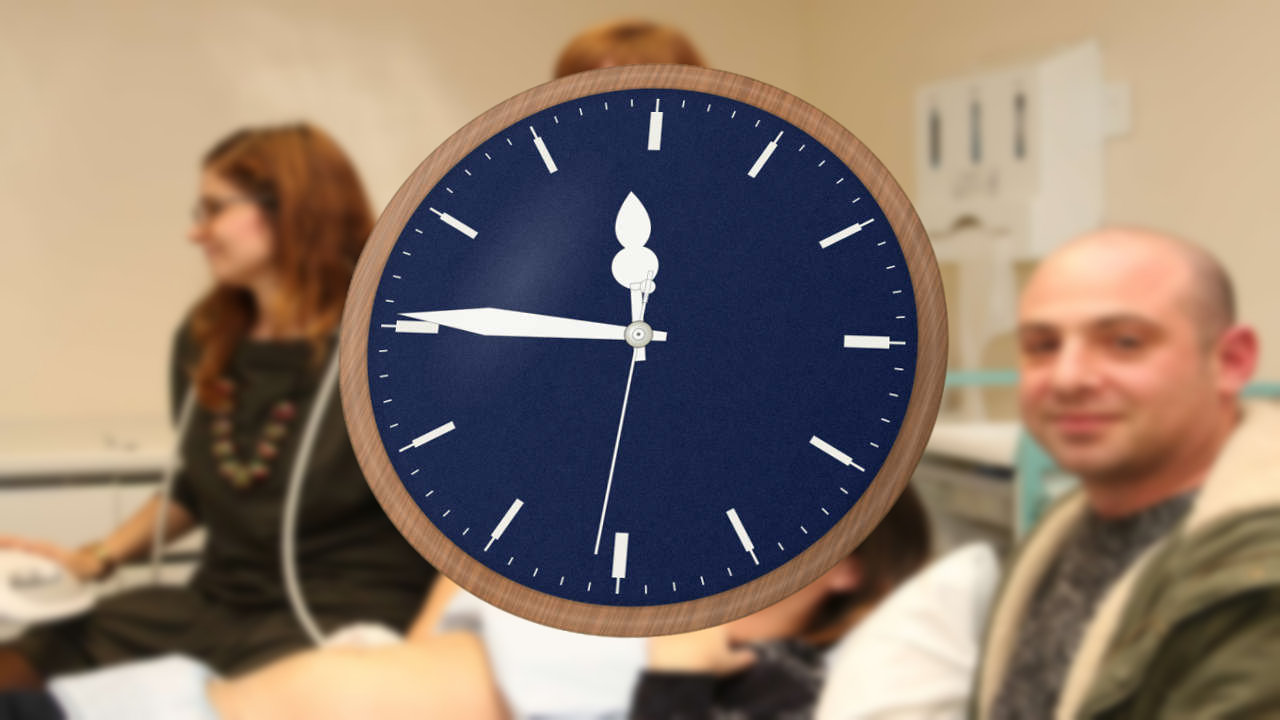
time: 11:45:31
